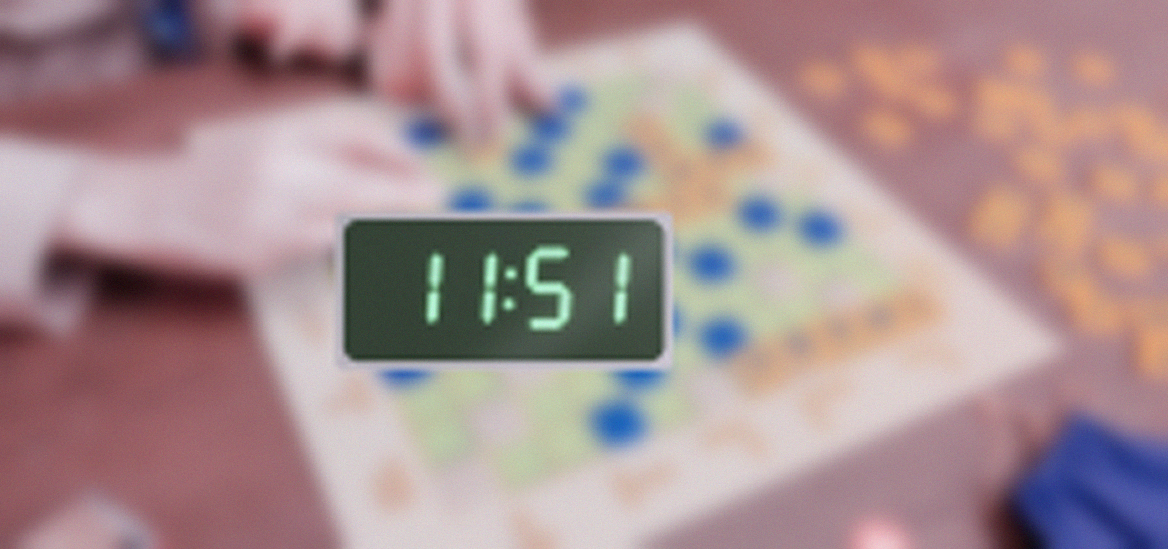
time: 11:51
